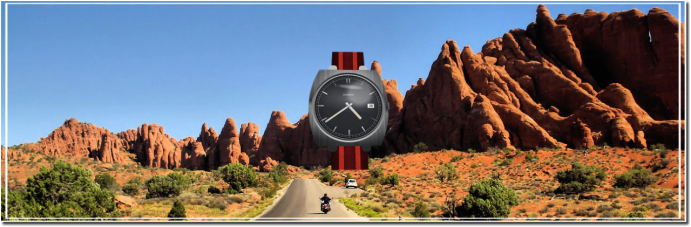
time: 4:39
